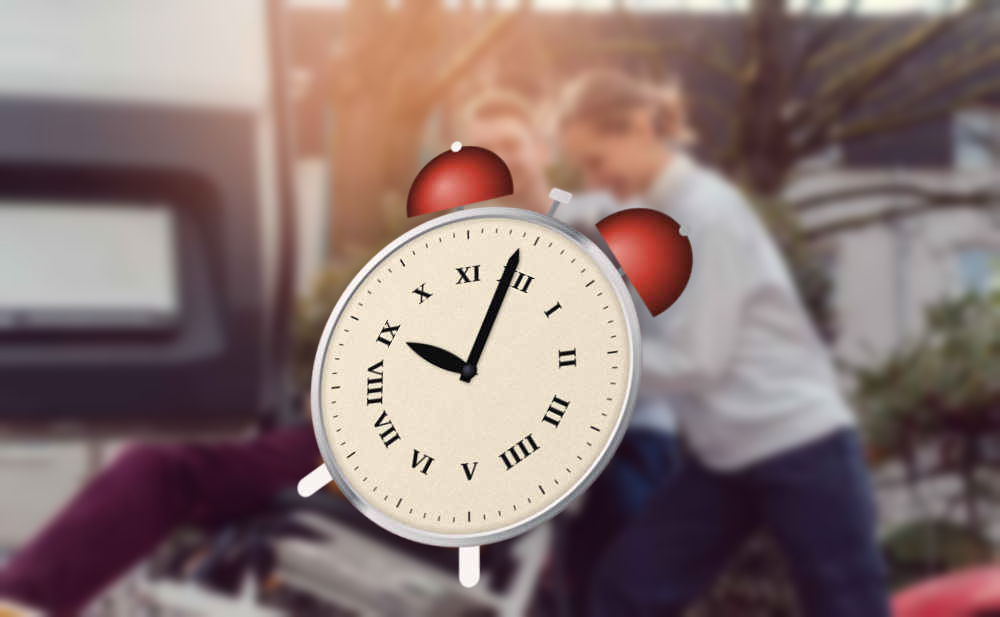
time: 8:59
